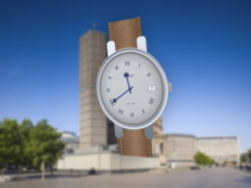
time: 11:40
